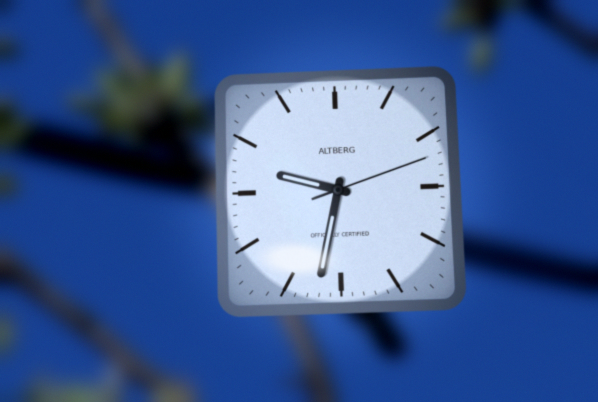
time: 9:32:12
